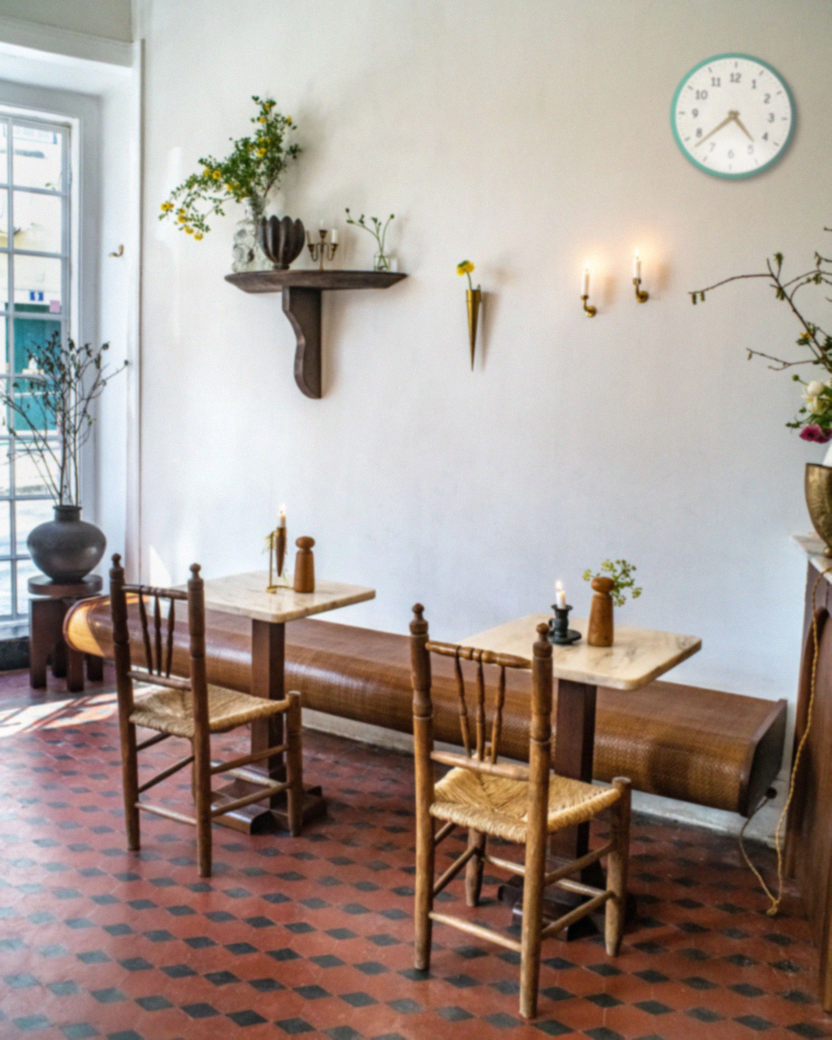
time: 4:38
